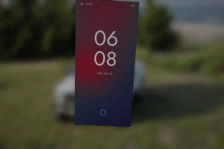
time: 6:08
